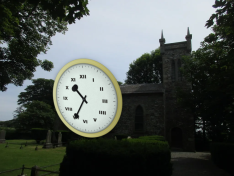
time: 10:35
